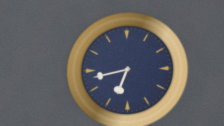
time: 6:43
